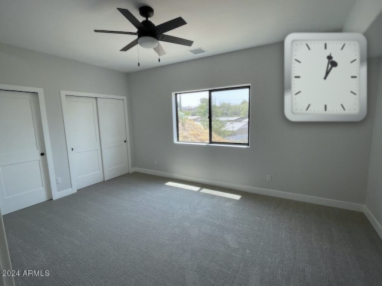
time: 1:02
